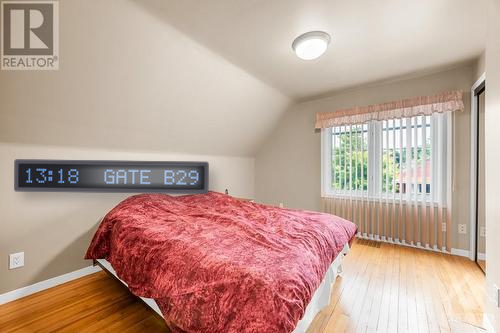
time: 13:18
